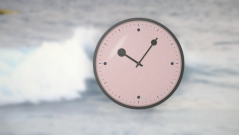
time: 10:06
